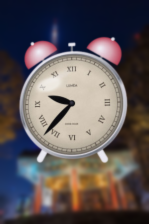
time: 9:37
